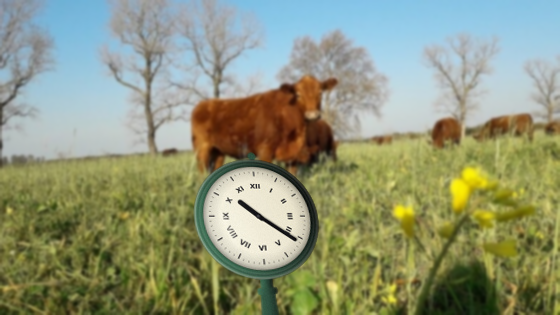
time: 10:21
